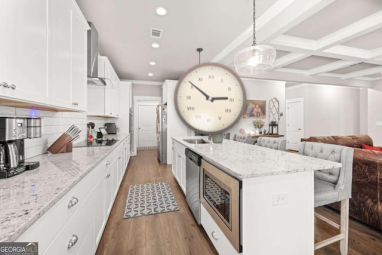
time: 2:51
